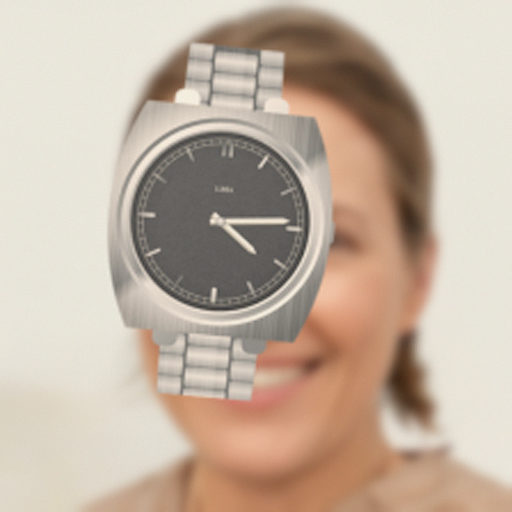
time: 4:14
